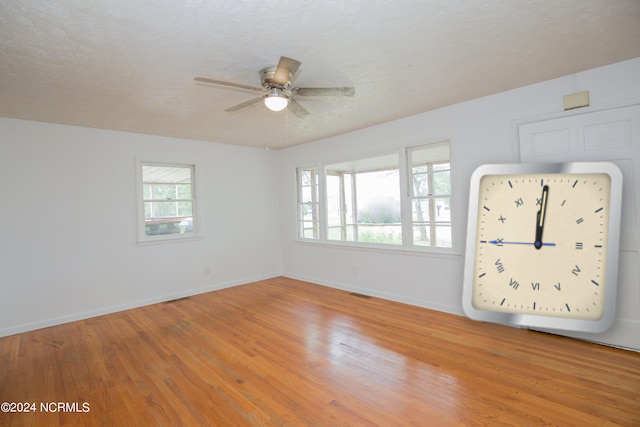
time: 12:00:45
